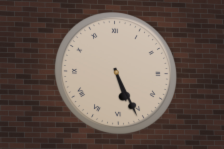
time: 5:26
